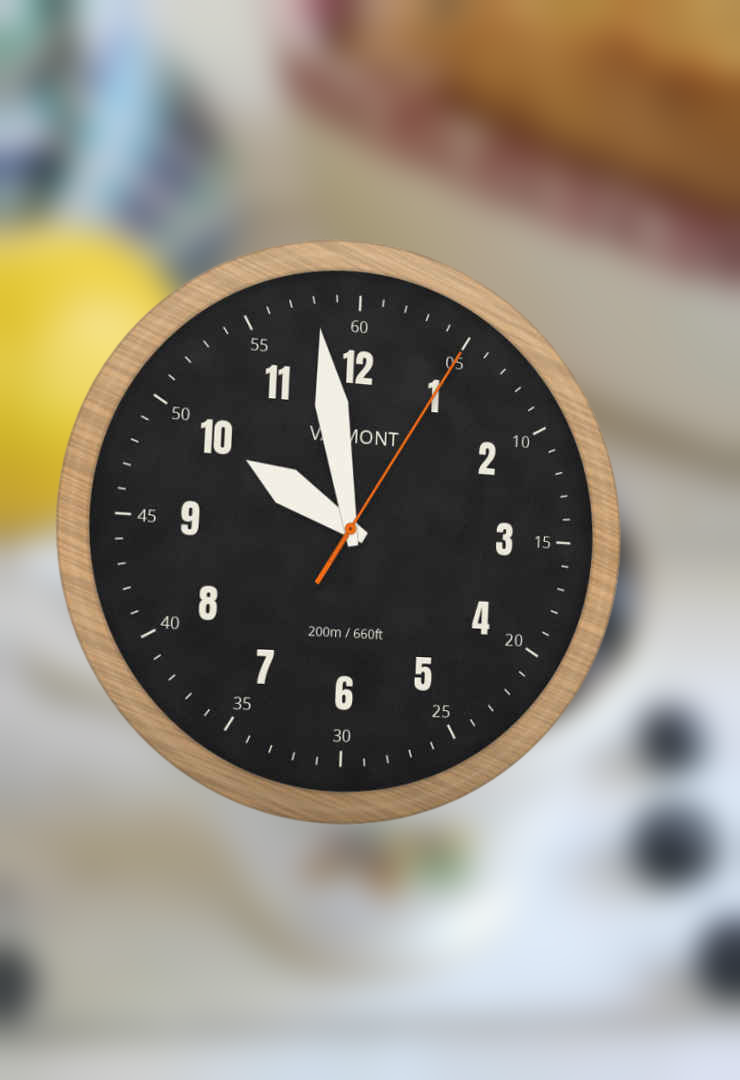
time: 9:58:05
